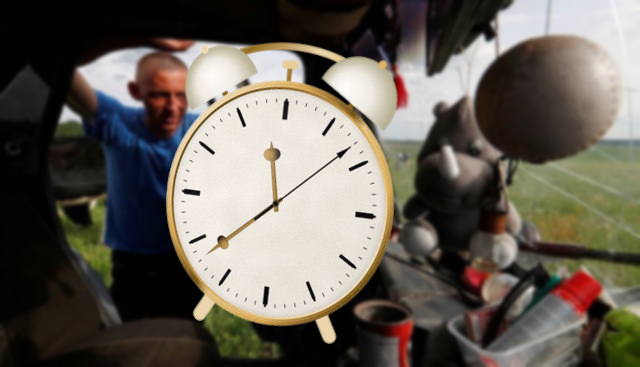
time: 11:38:08
